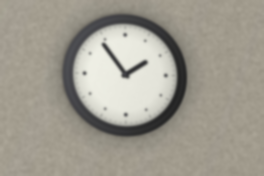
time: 1:54
